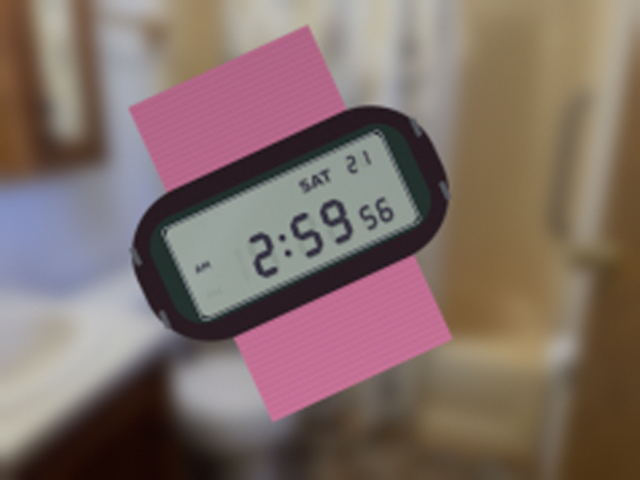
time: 2:59:56
